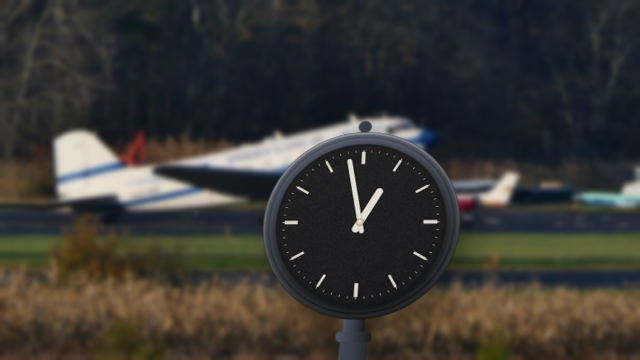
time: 12:58
